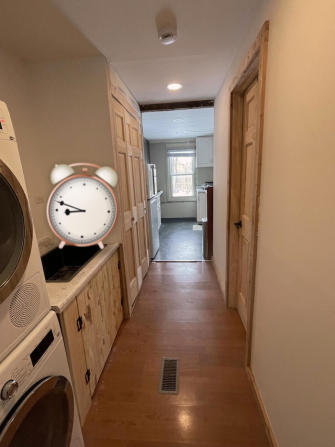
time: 8:48
